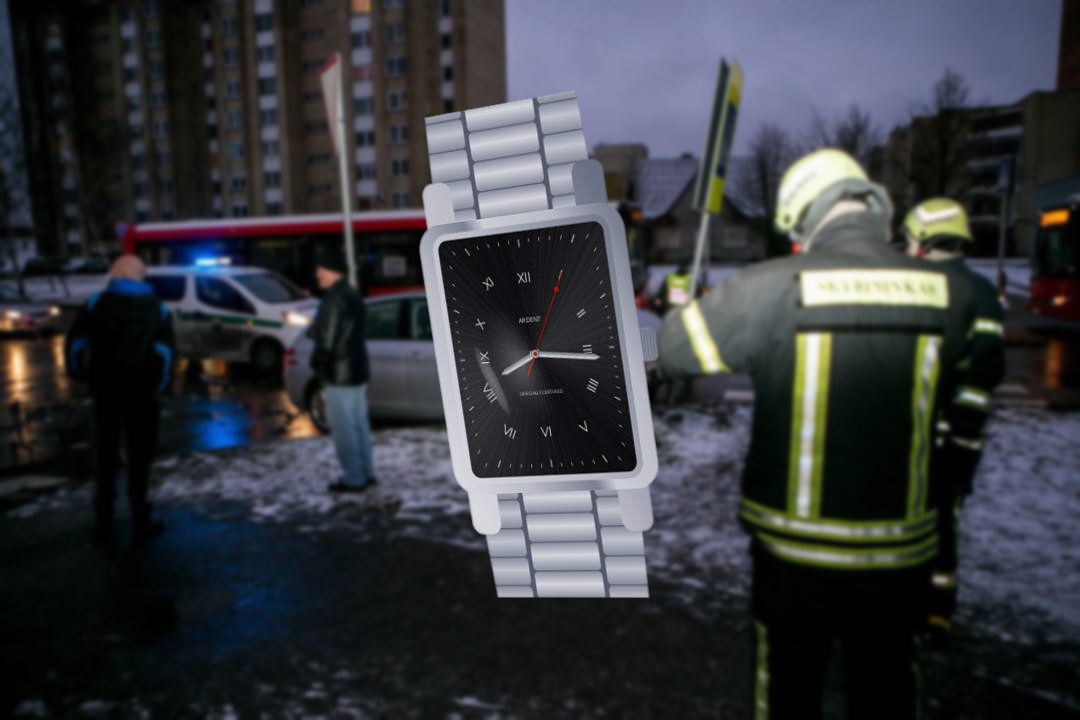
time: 8:16:05
